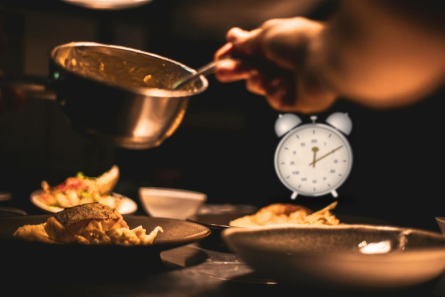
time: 12:10
